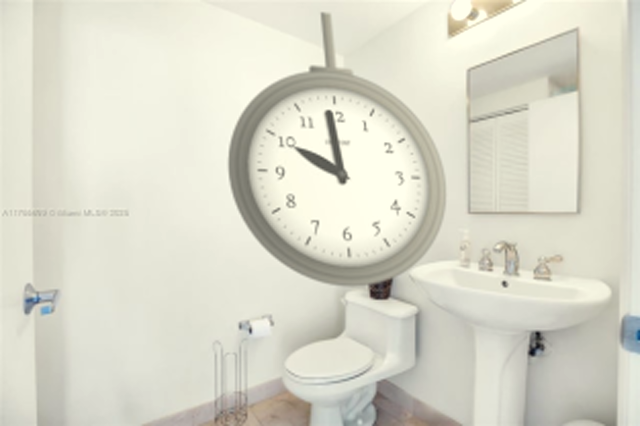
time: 9:59
